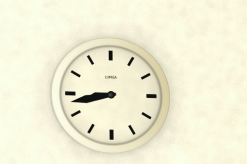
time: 8:43
